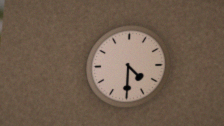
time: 4:30
